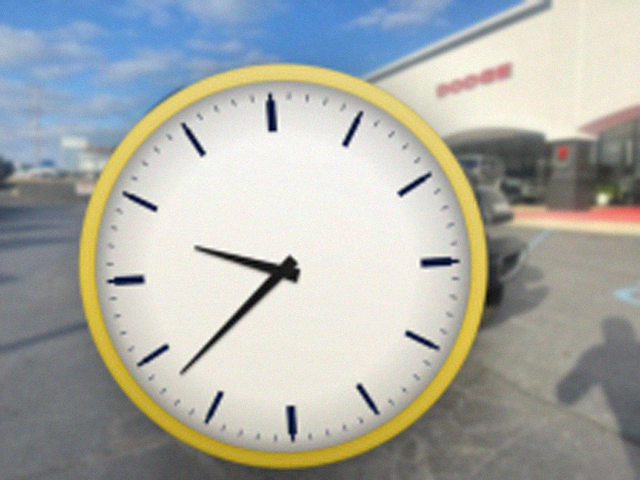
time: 9:38
